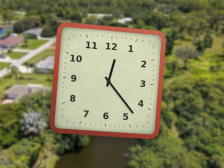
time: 12:23
